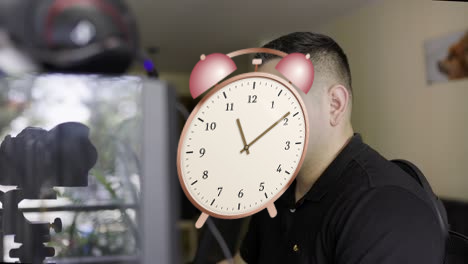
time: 11:09
